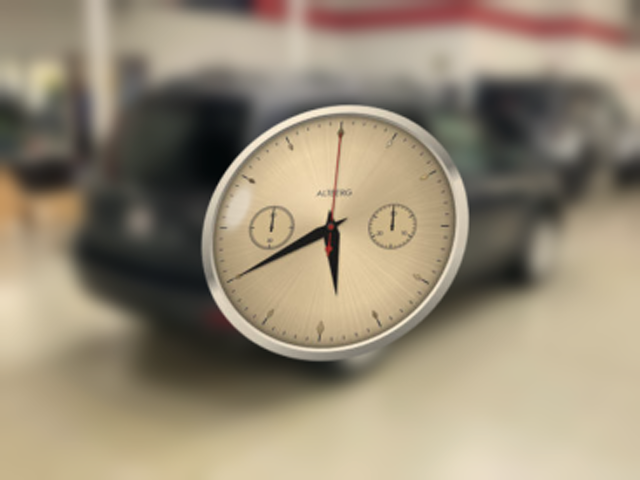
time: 5:40
